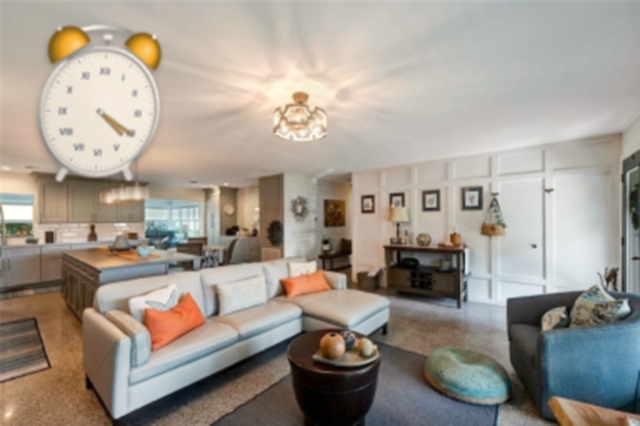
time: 4:20
